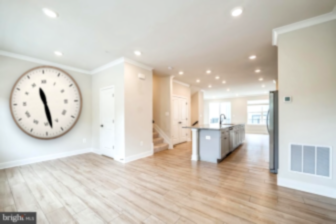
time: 11:28
